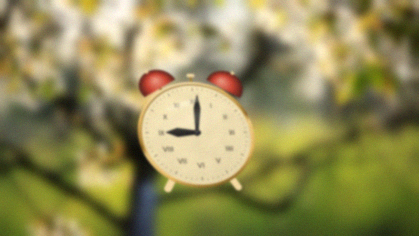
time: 9:01
